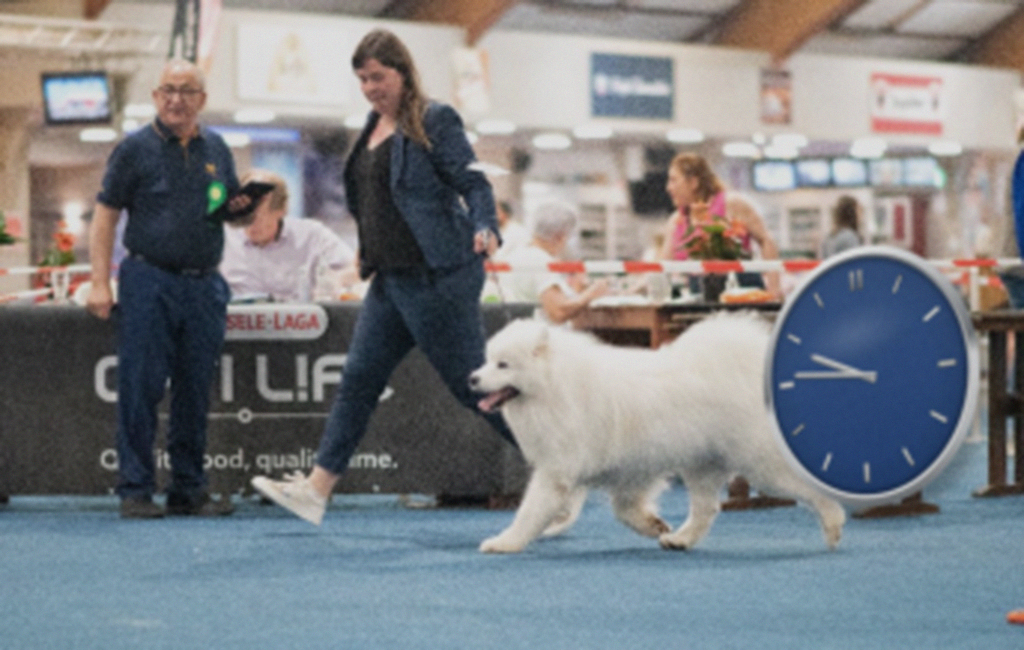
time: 9:46
